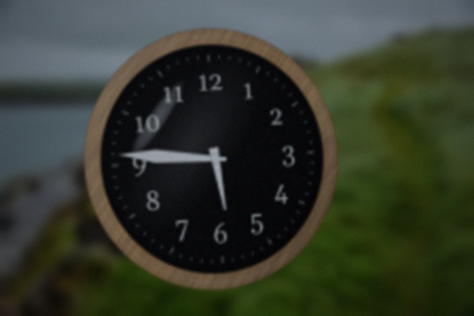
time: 5:46
